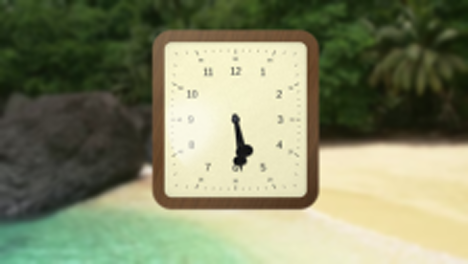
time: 5:29
